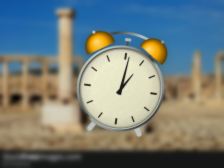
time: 1:01
